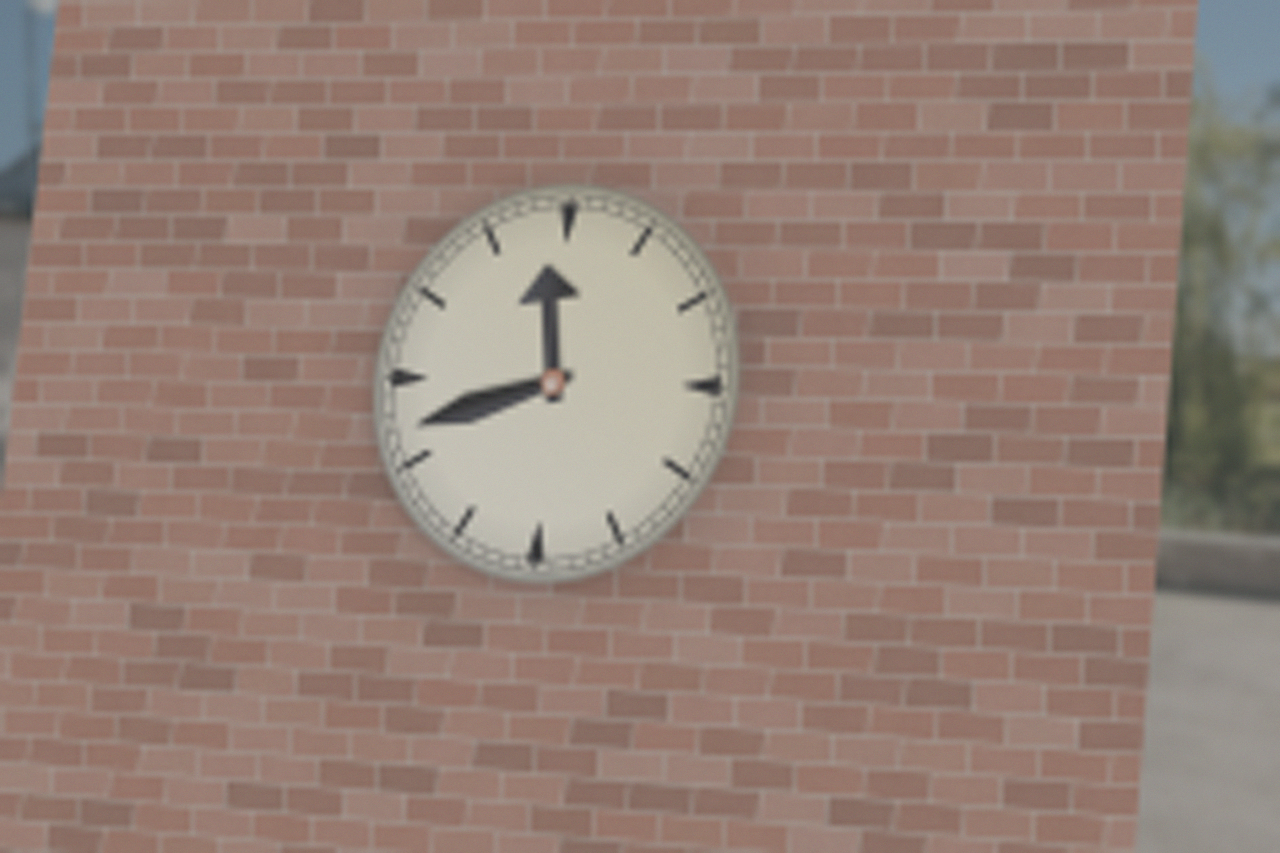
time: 11:42
